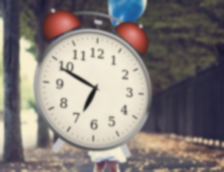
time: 6:49
